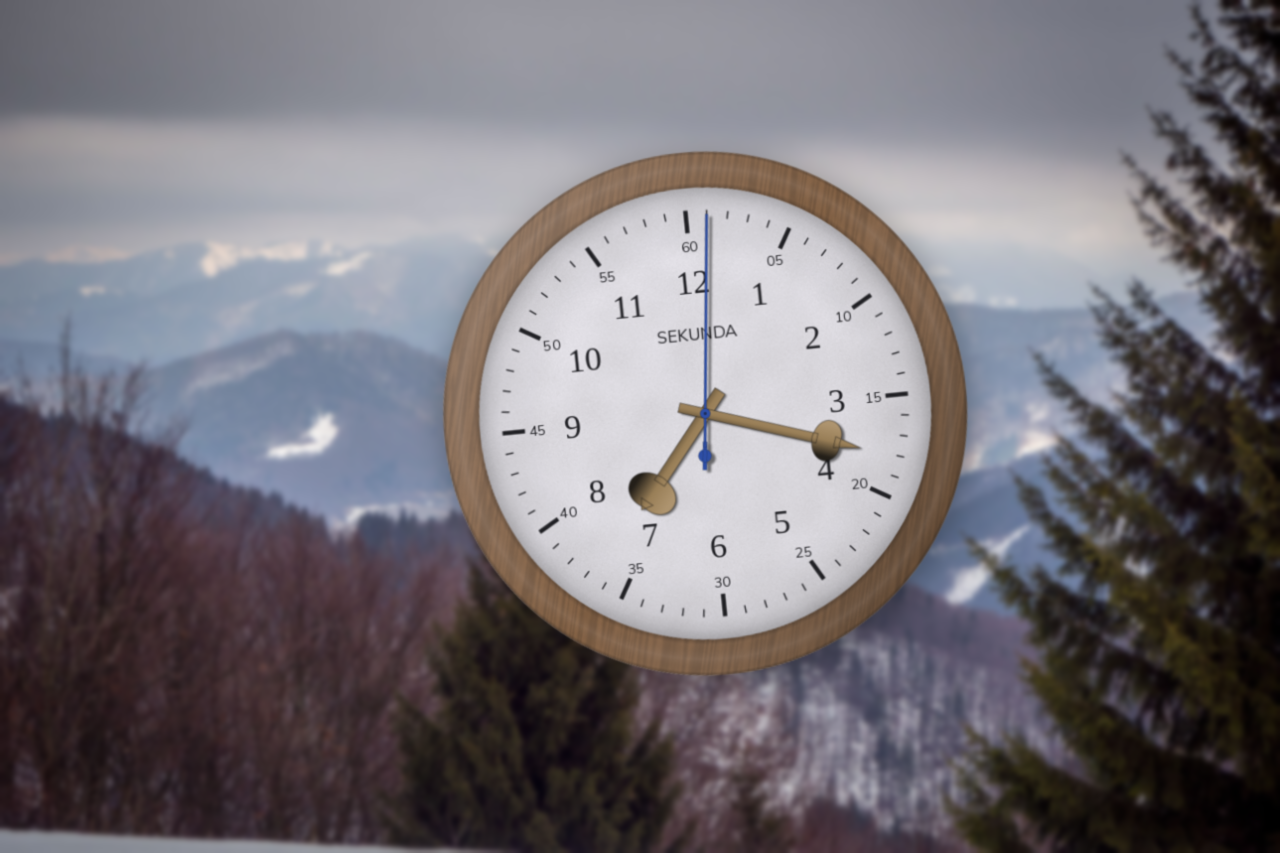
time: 7:18:01
